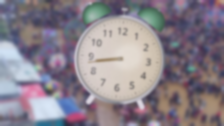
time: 8:43
